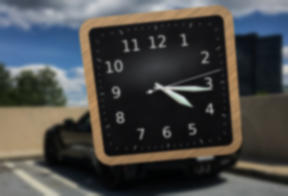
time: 4:16:13
